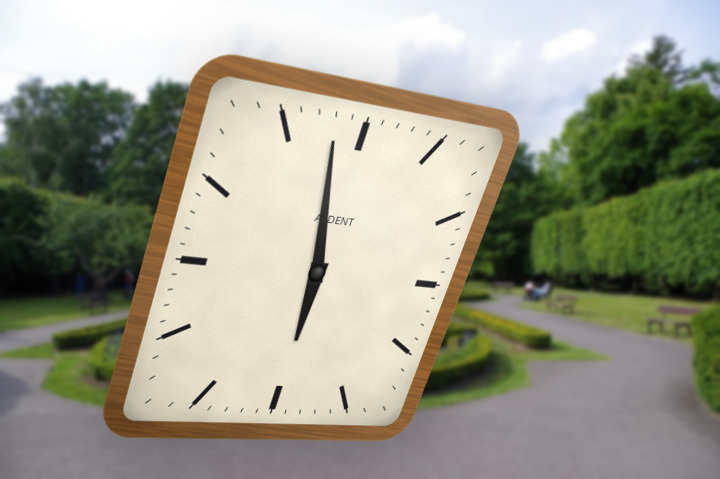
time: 5:58
